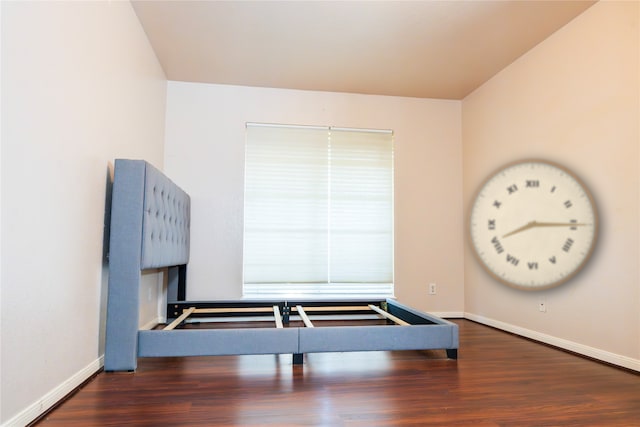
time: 8:15
